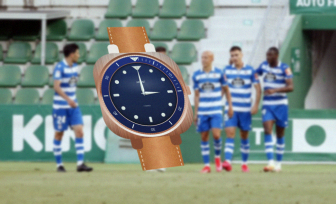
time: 3:00
